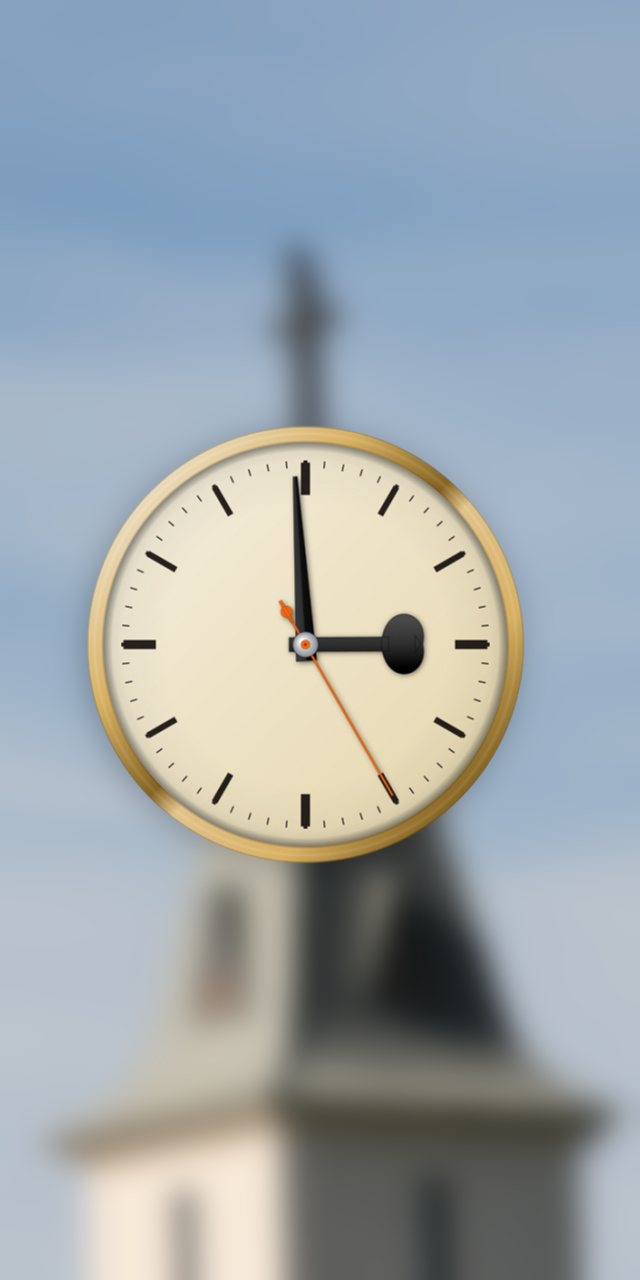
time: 2:59:25
